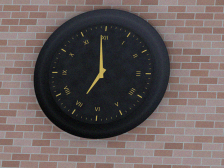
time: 6:59
